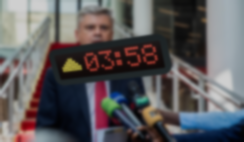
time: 3:58
